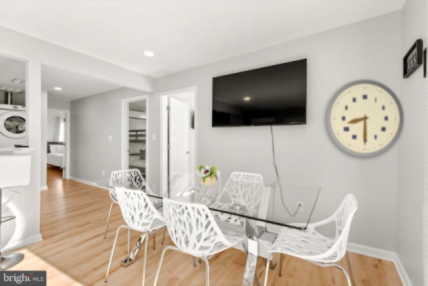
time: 8:30
